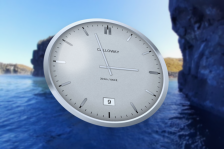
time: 2:57
